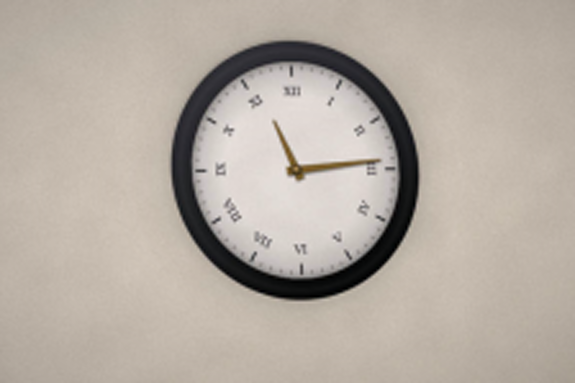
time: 11:14
